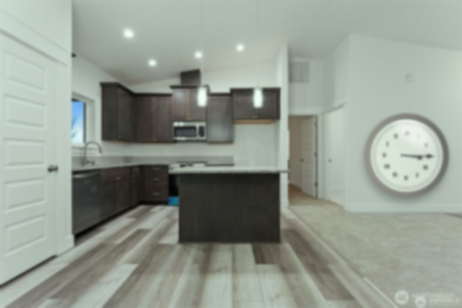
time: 3:15
